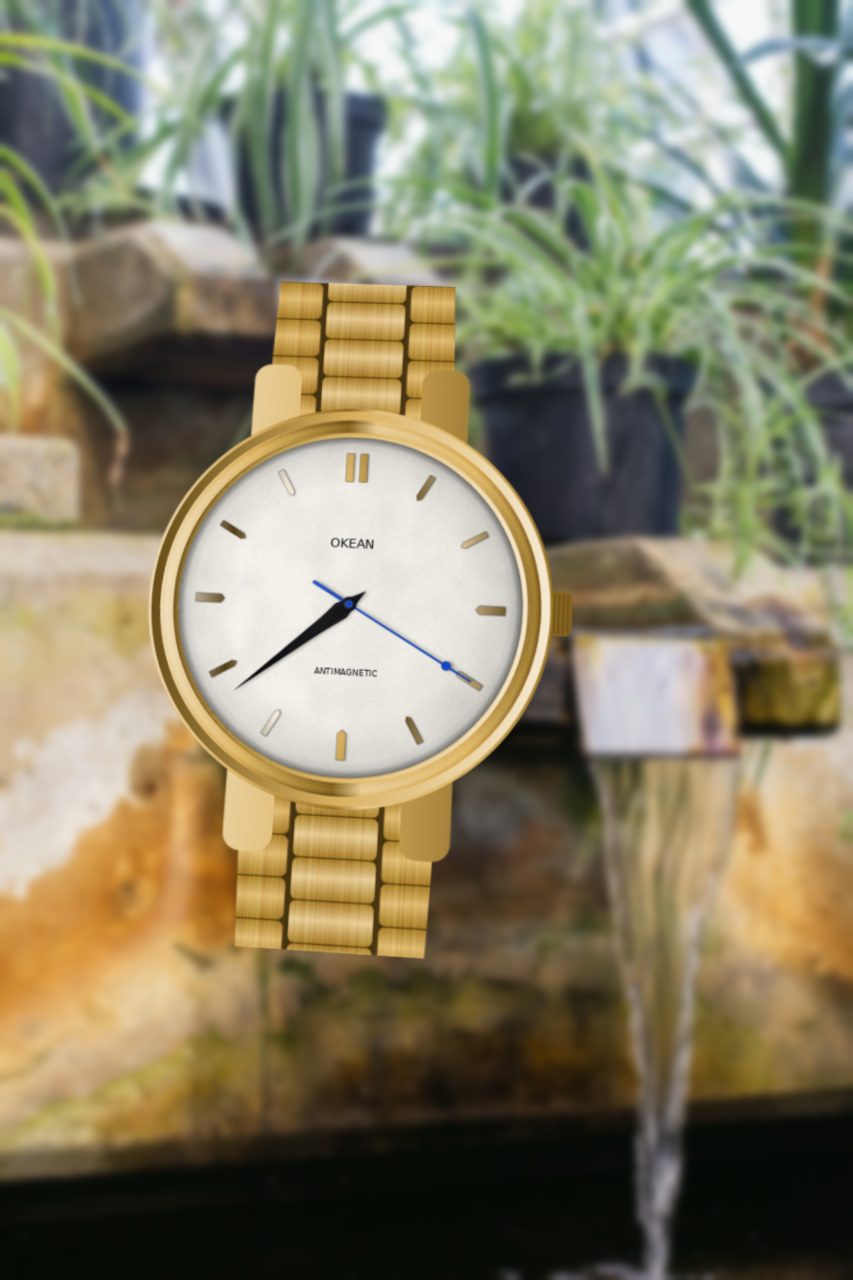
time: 7:38:20
